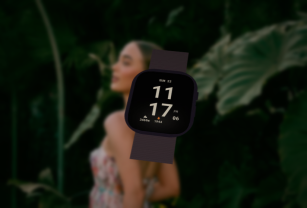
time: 11:17
